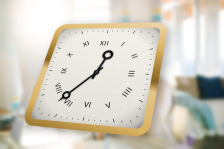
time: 12:37
